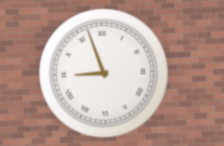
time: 8:57
